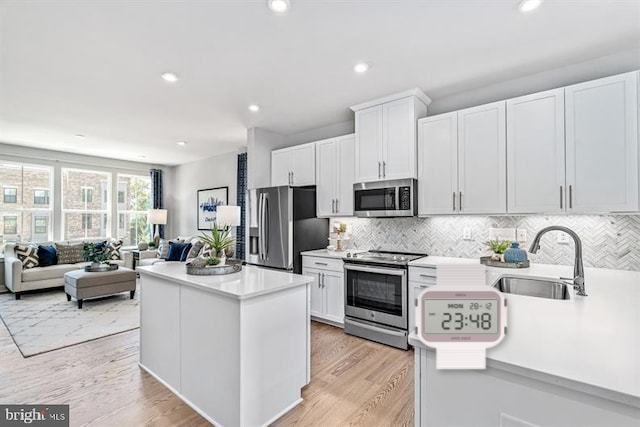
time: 23:48
